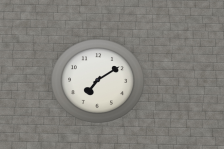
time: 7:09
